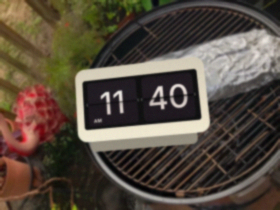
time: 11:40
